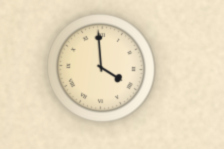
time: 3:59
